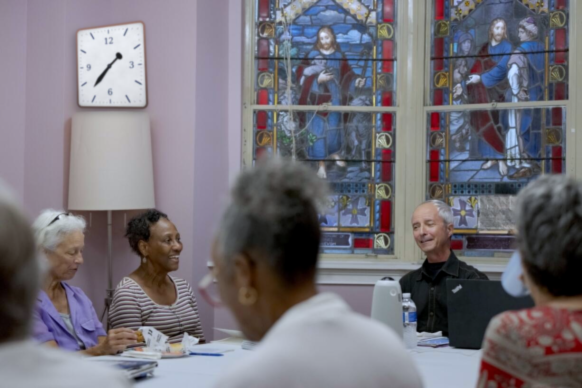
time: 1:37
